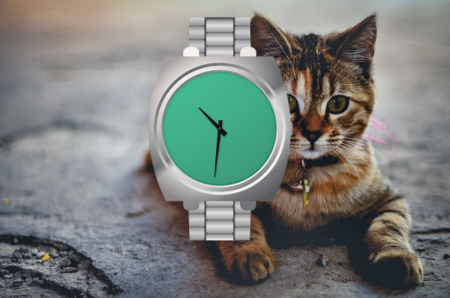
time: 10:31
